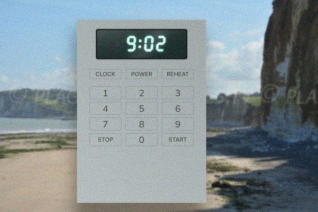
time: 9:02
